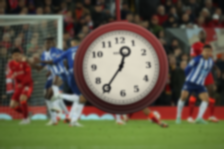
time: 12:36
